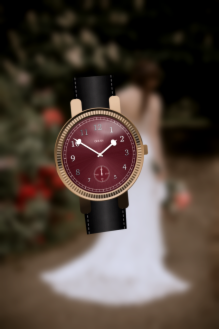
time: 1:51
